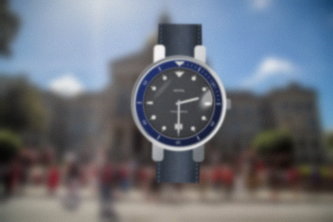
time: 2:30
